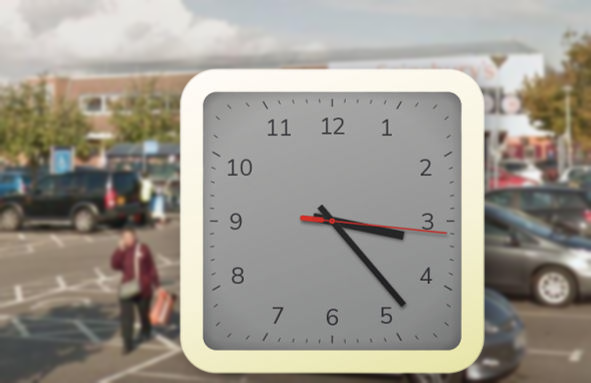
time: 3:23:16
